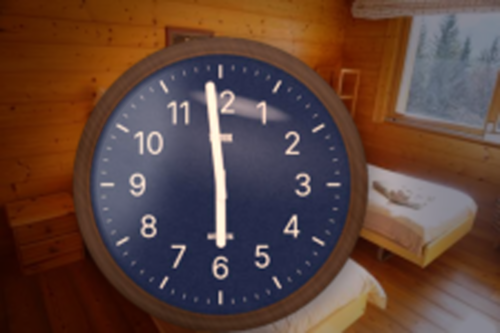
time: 5:59
